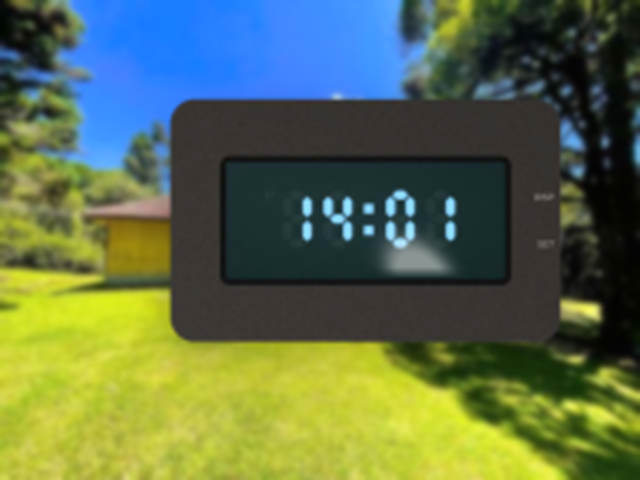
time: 14:01
